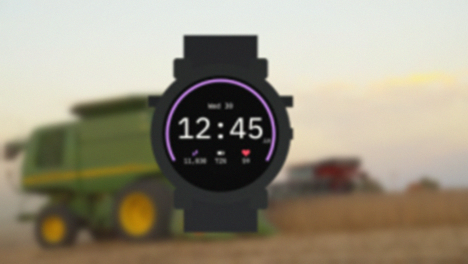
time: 12:45
